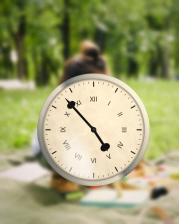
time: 4:53
